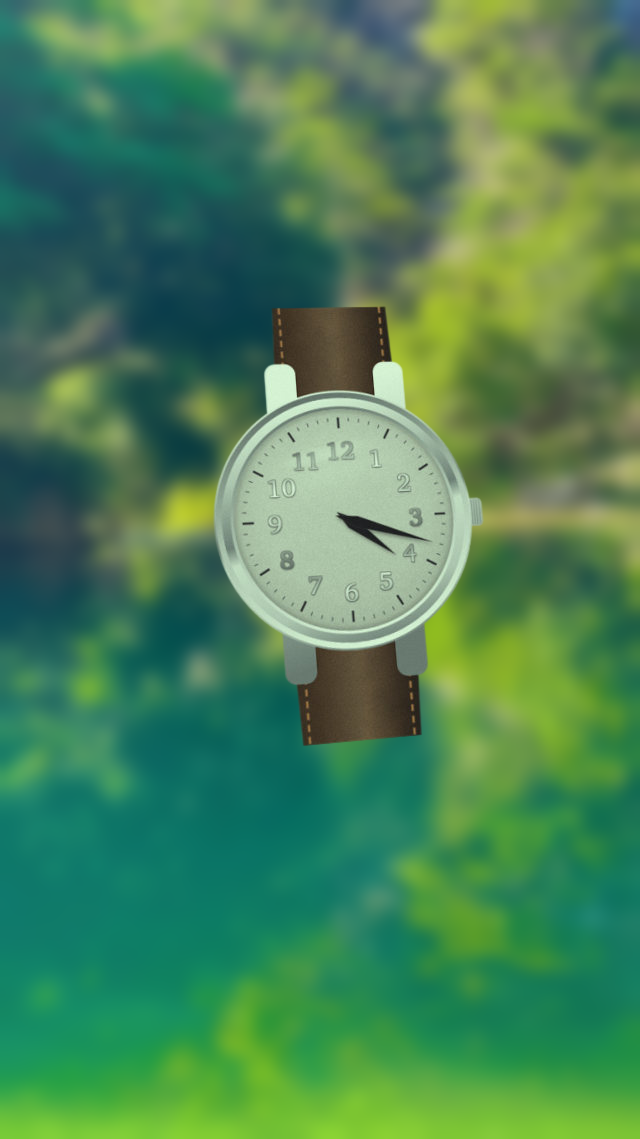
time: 4:18
